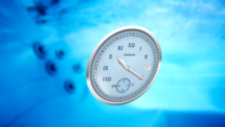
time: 10:20
